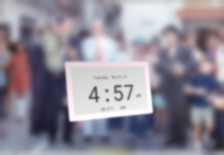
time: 4:57
